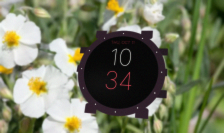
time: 10:34
